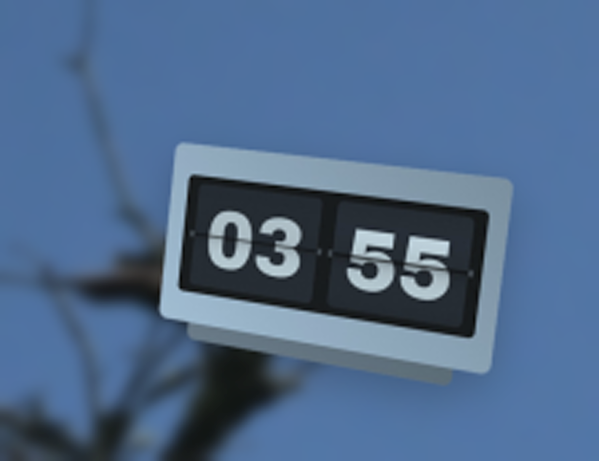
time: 3:55
